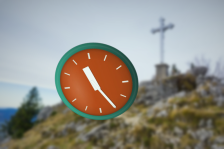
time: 11:25
